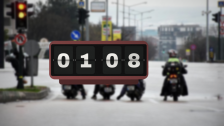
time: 1:08
